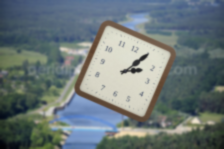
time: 2:05
